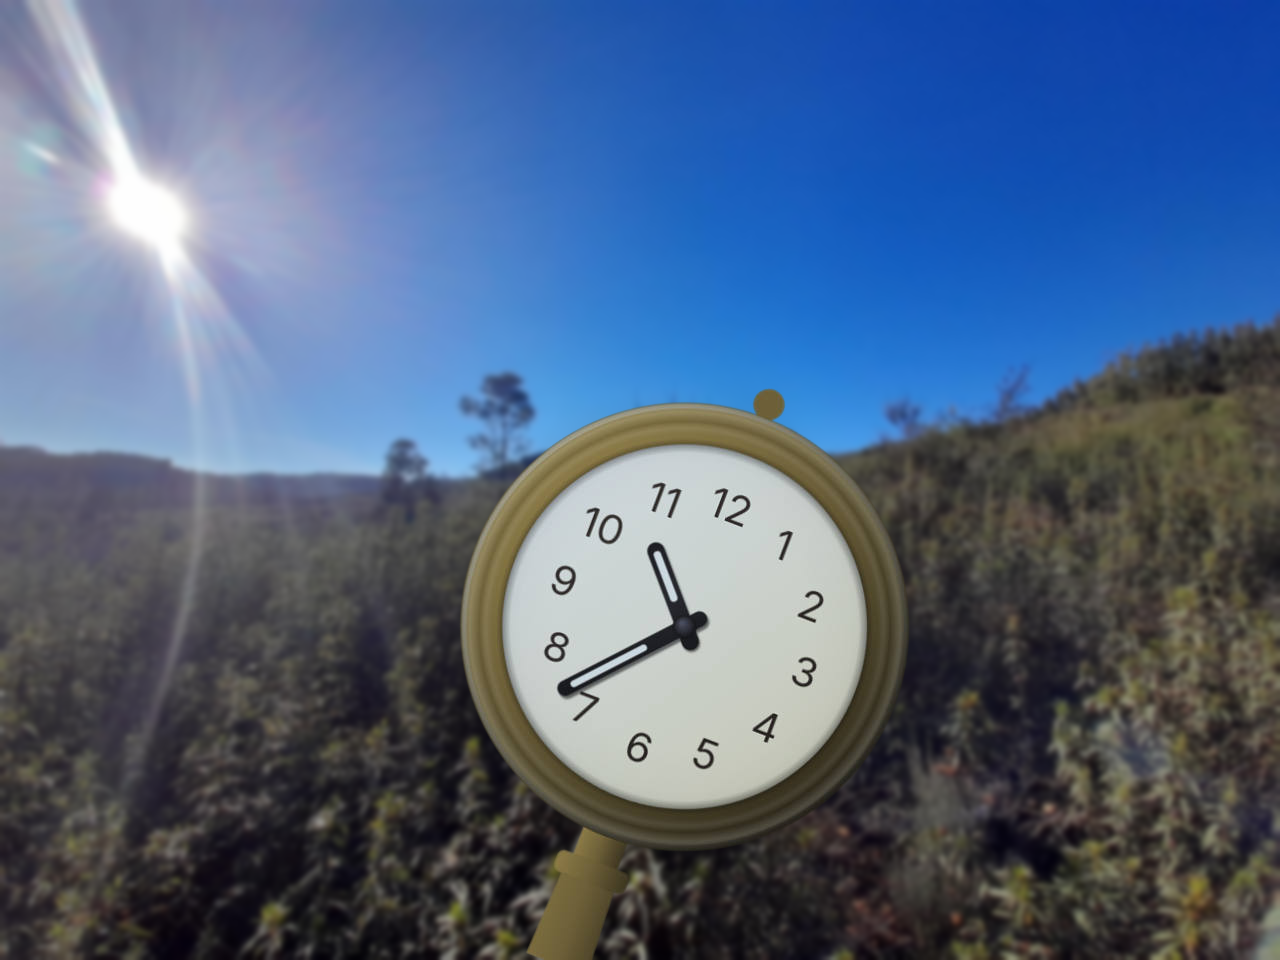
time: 10:37
